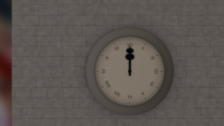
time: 12:00
